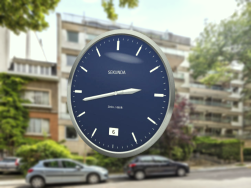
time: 2:43
